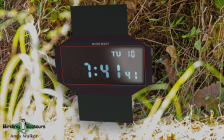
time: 7:41:41
